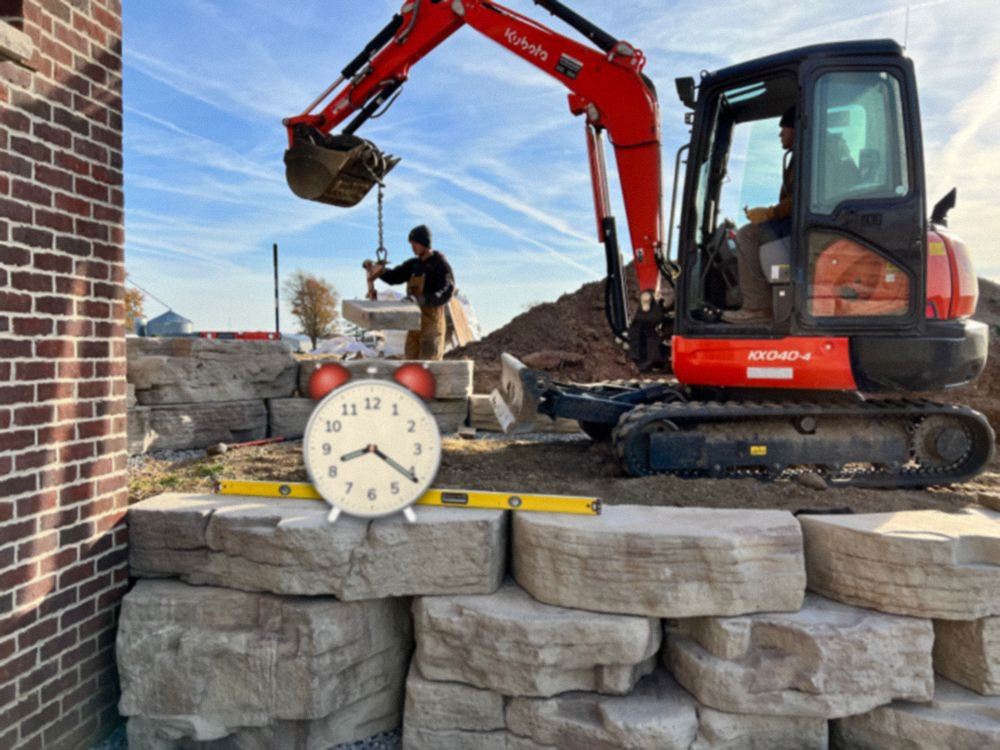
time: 8:21
